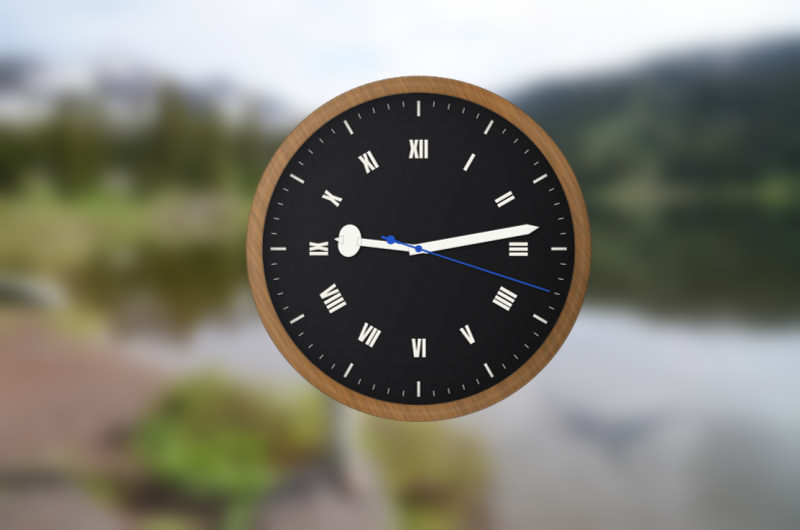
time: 9:13:18
